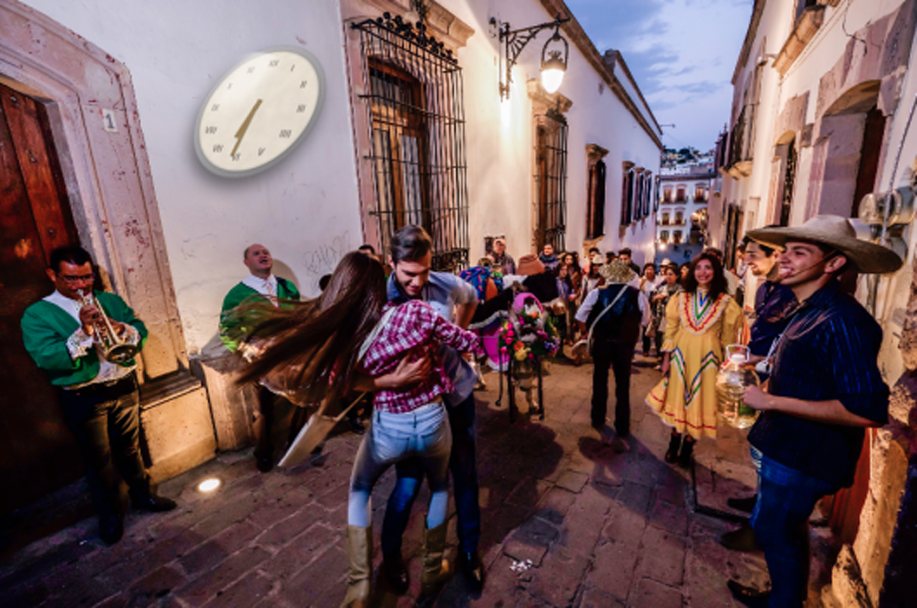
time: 6:31
